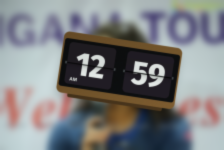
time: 12:59
